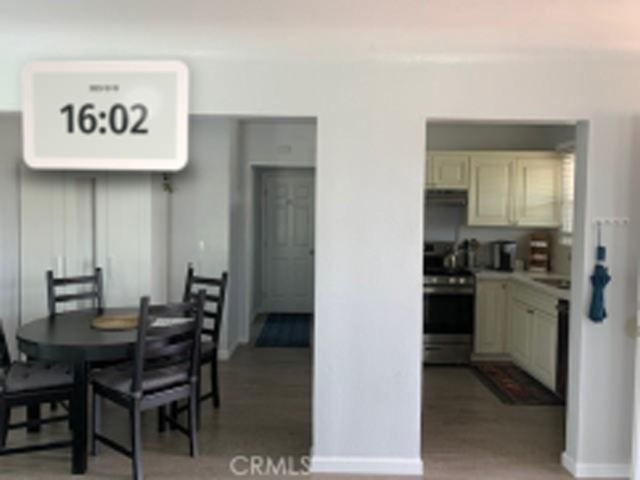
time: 16:02
